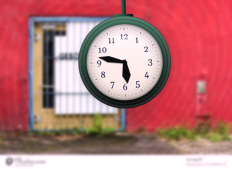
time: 5:47
